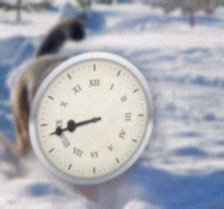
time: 8:43
